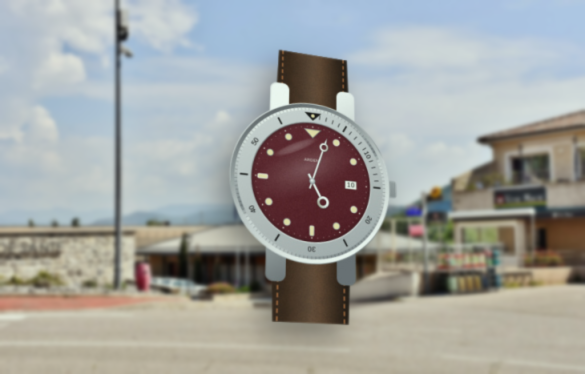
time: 5:03
